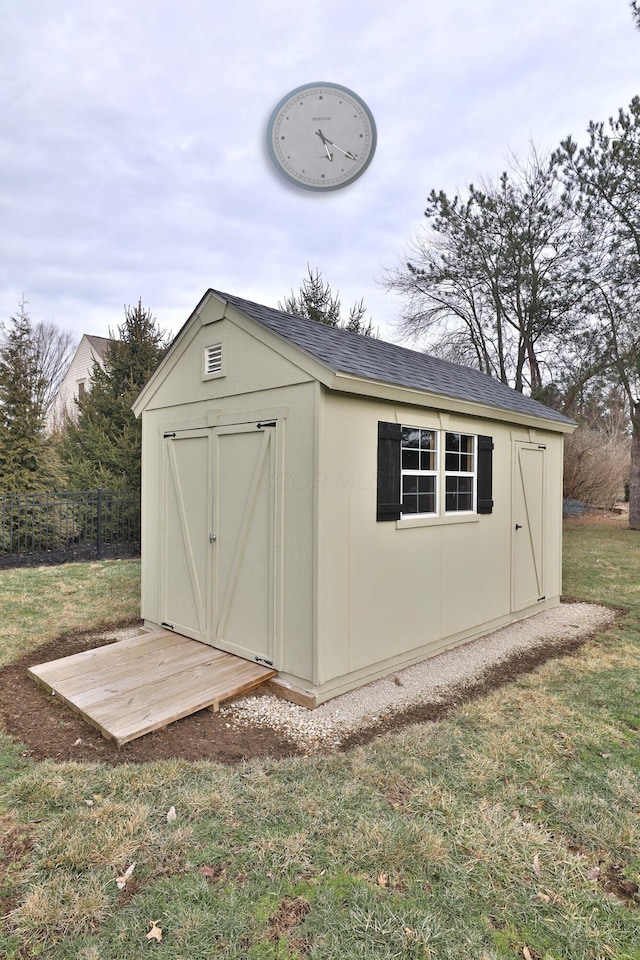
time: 5:21
